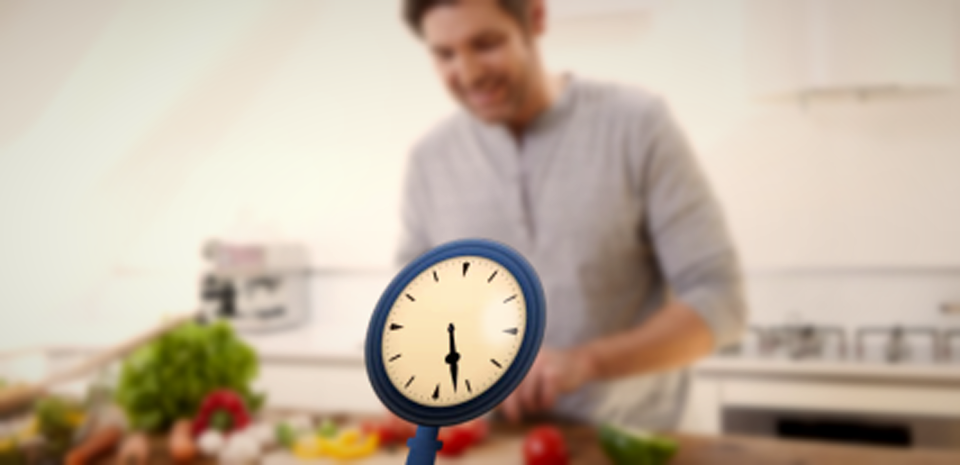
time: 5:27
